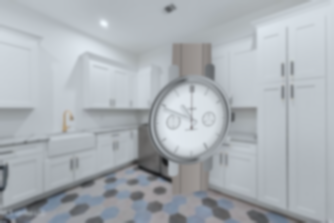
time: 10:49
